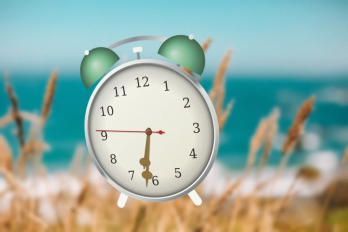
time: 6:31:46
